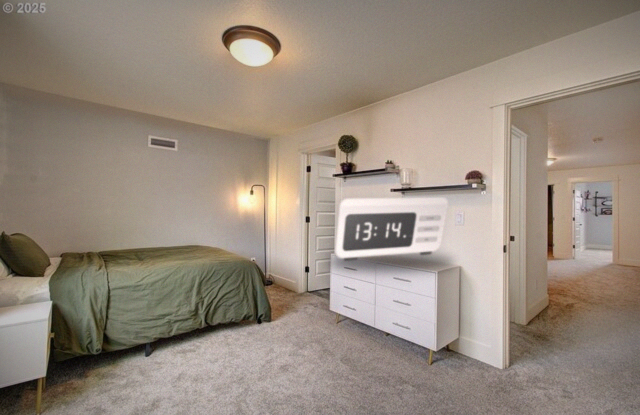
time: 13:14
